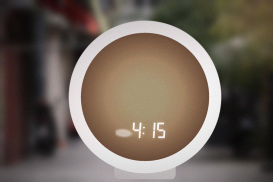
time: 4:15
